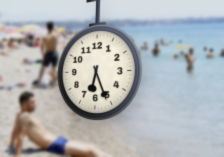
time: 6:26
